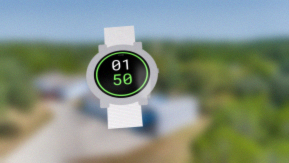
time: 1:50
